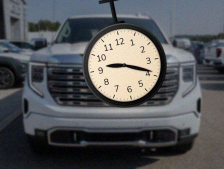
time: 9:19
